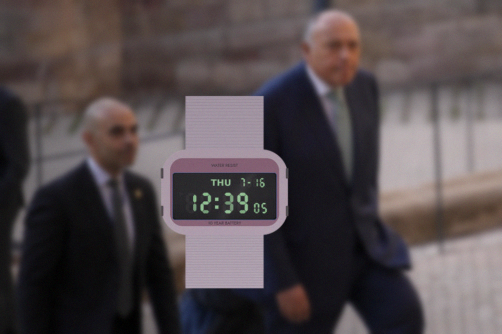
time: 12:39:05
